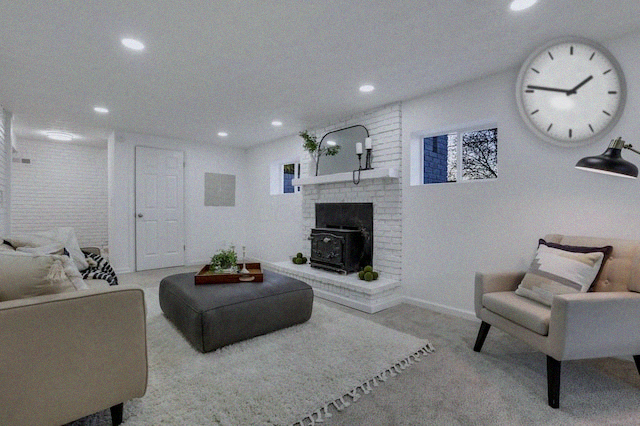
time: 1:46
